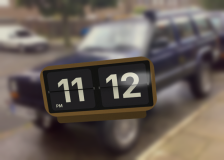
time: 11:12
